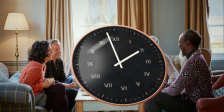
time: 1:58
